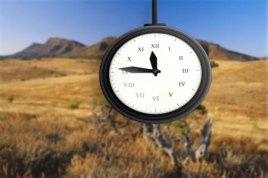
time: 11:46
